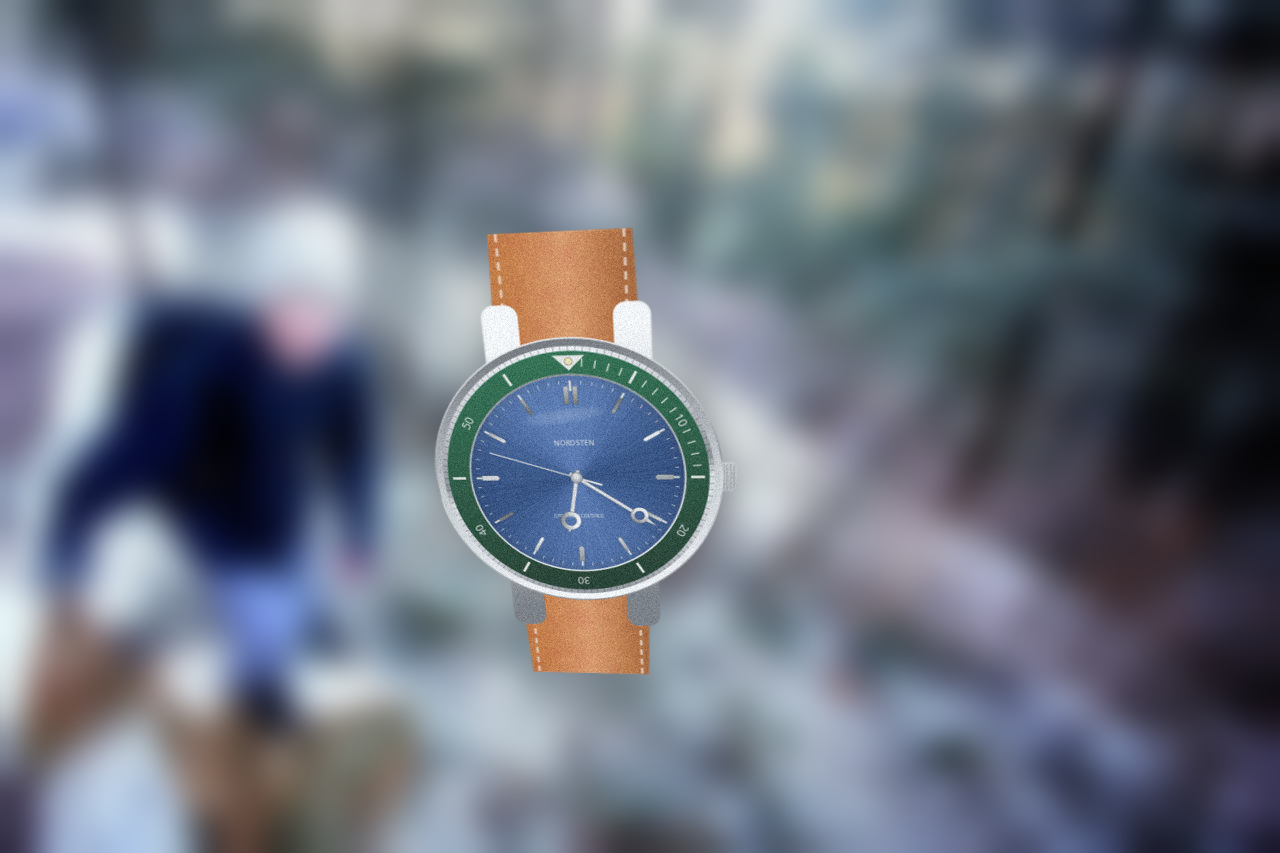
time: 6:20:48
